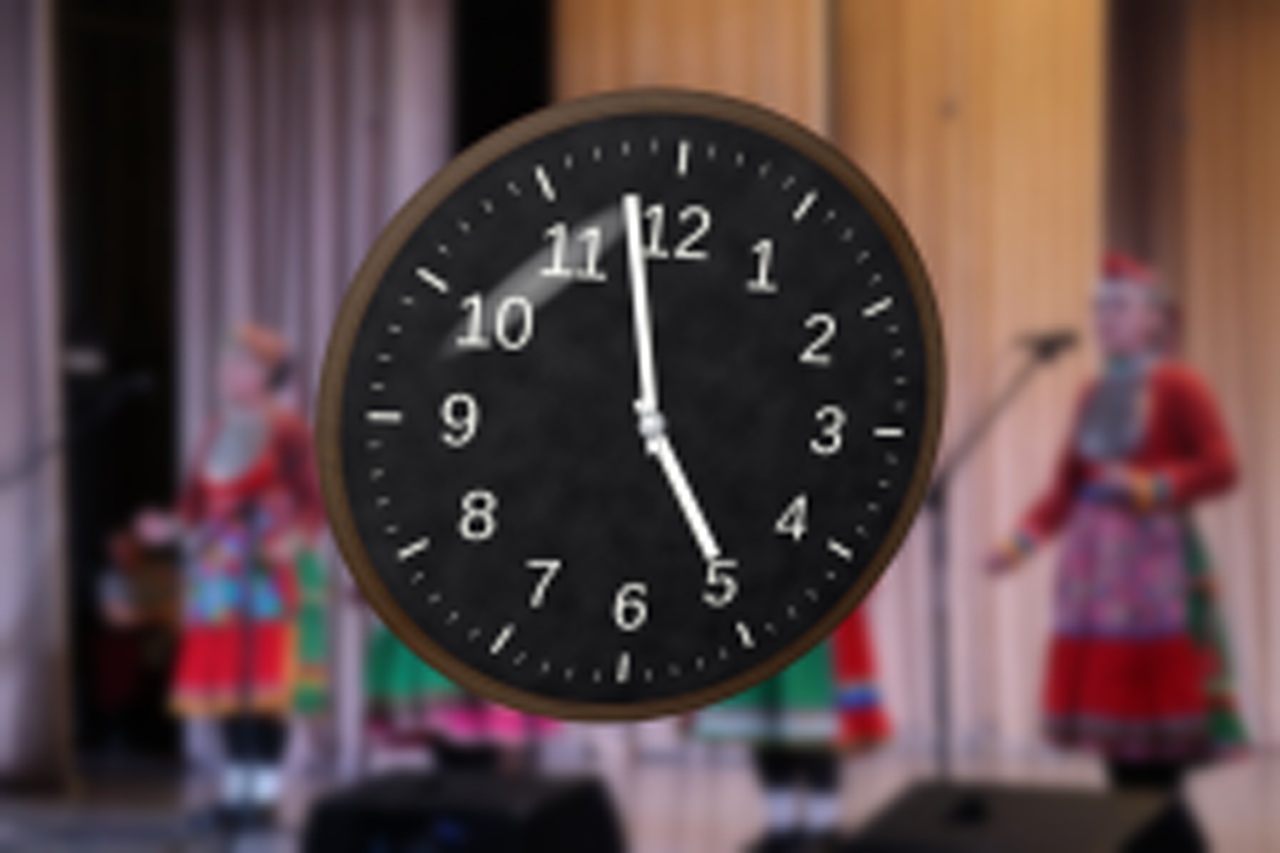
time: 4:58
